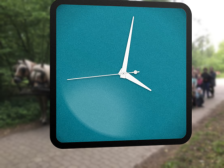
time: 4:01:44
